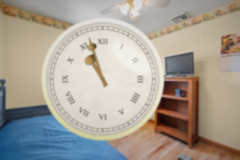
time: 10:57
